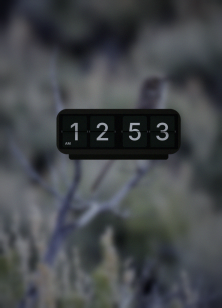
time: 12:53
